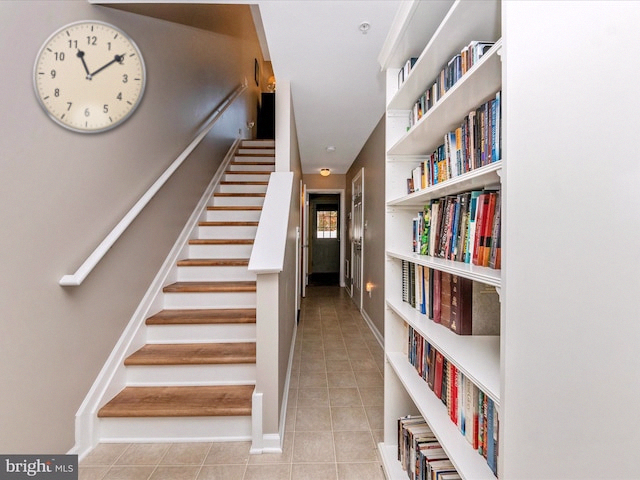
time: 11:09
